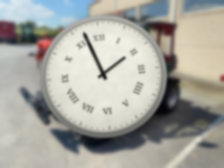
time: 1:57
